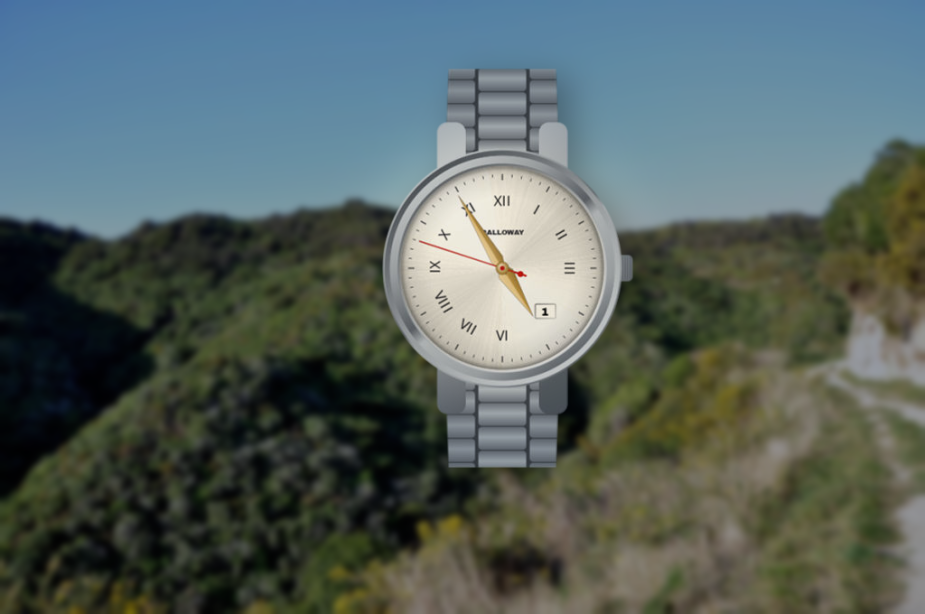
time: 4:54:48
